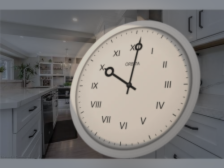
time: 10:01
